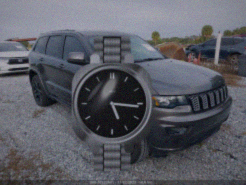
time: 5:16
